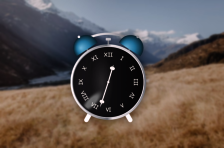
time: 12:33
